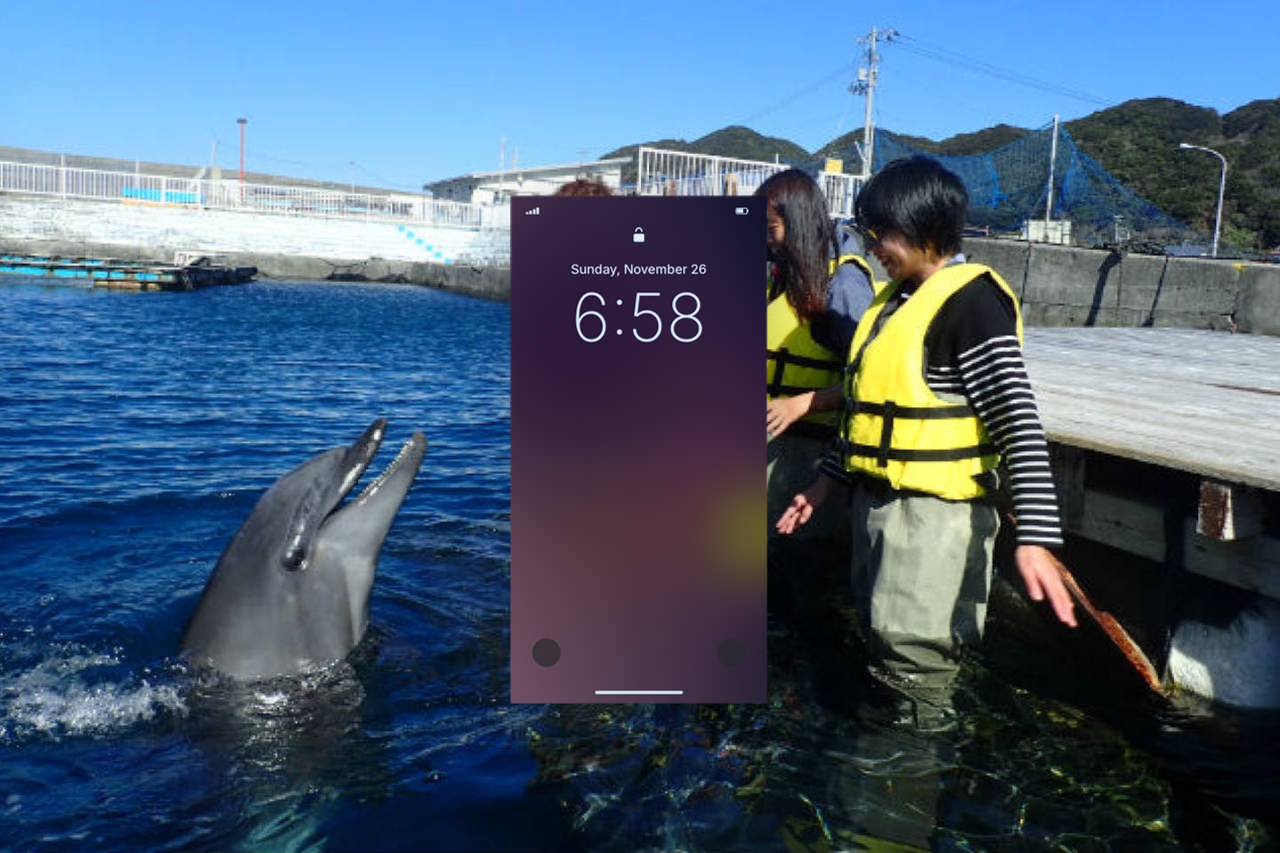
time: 6:58
